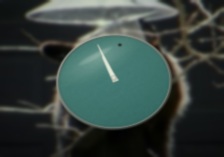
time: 10:55
